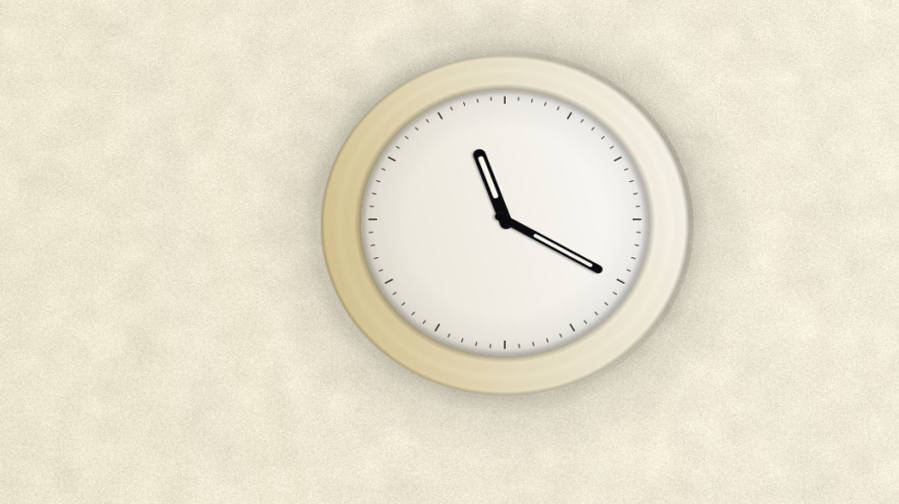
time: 11:20
